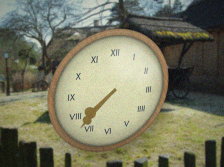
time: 7:37
